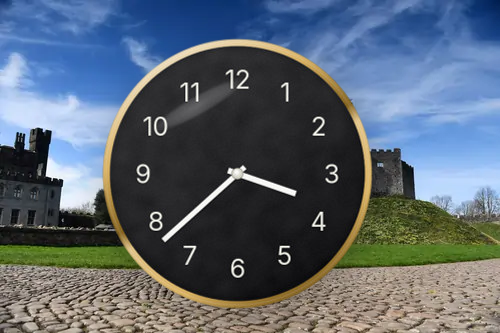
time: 3:38
